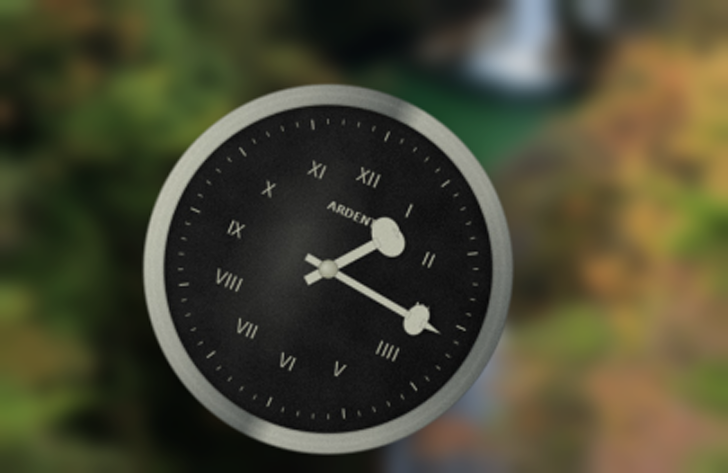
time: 1:16
